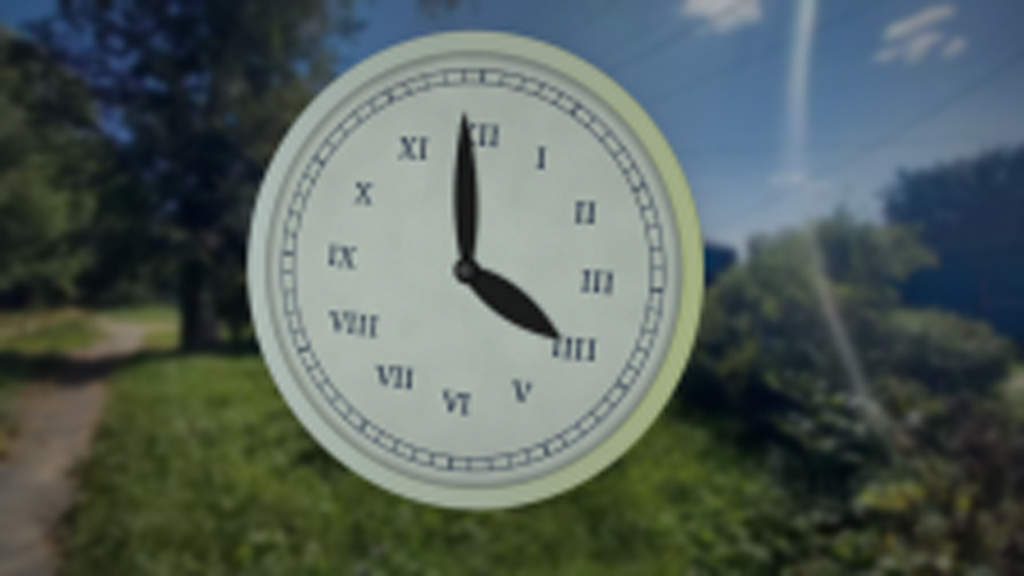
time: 3:59
